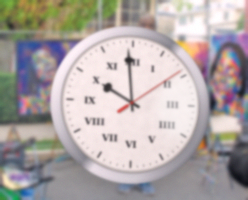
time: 9:59:09
